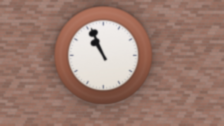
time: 10:56
